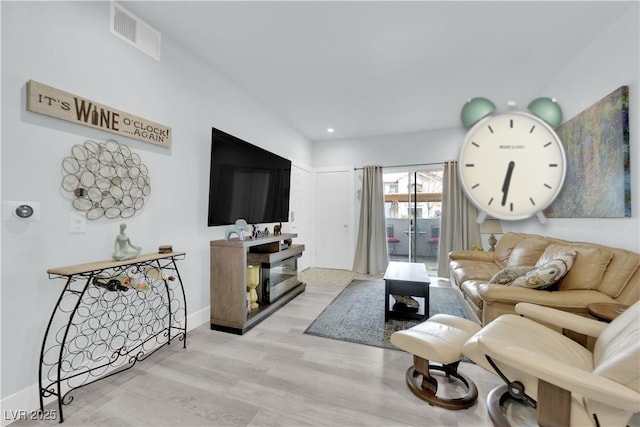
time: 6:32
